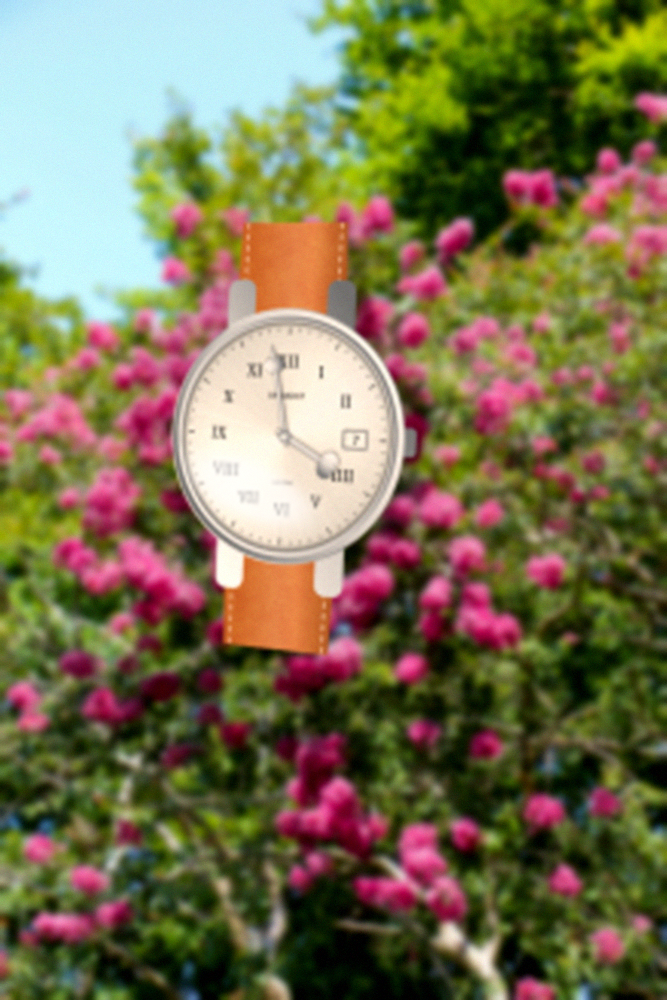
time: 3:58
